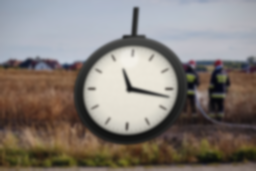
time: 11:17
